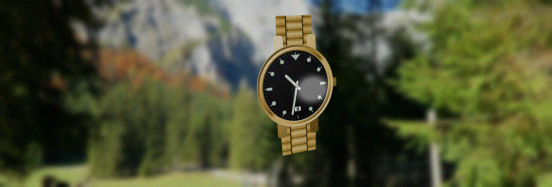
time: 10:32
